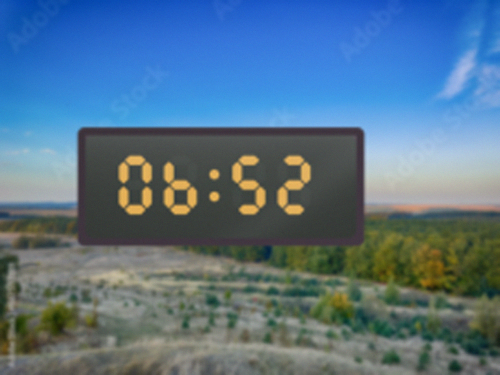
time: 6:52
